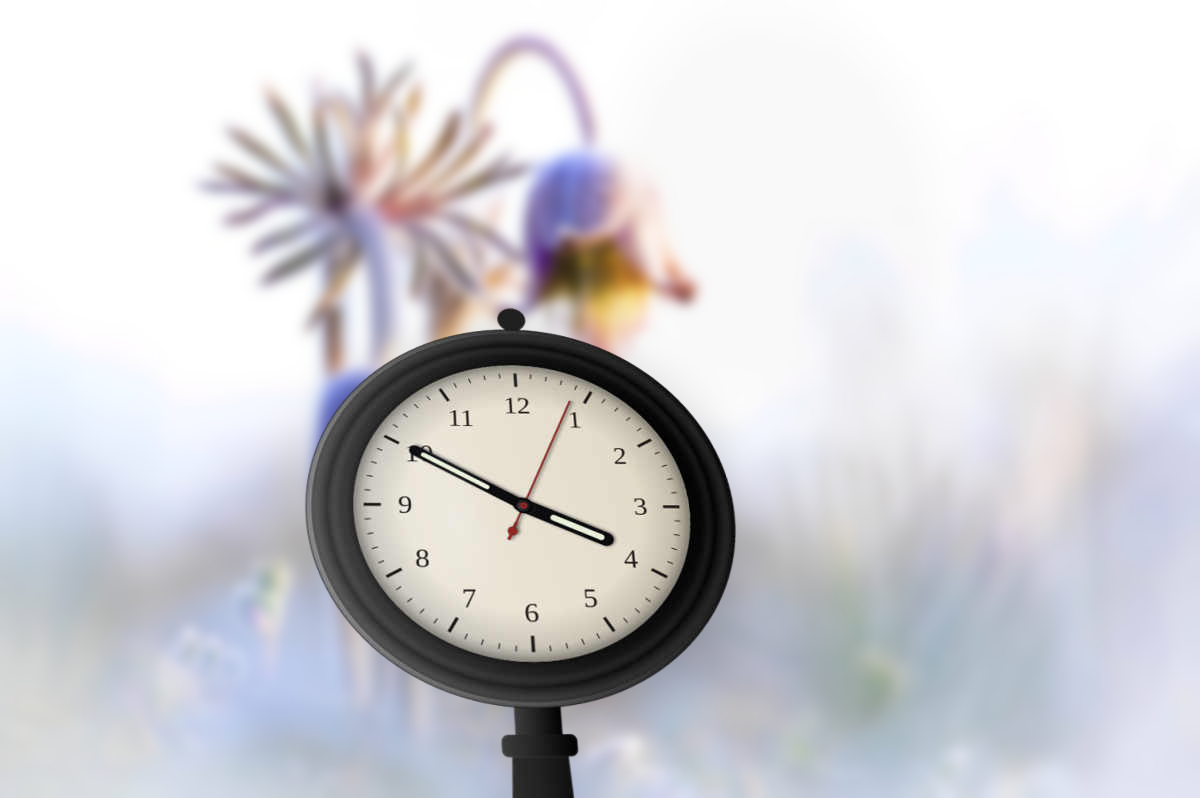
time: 3:50:04
